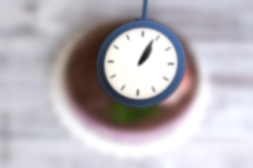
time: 1:04
